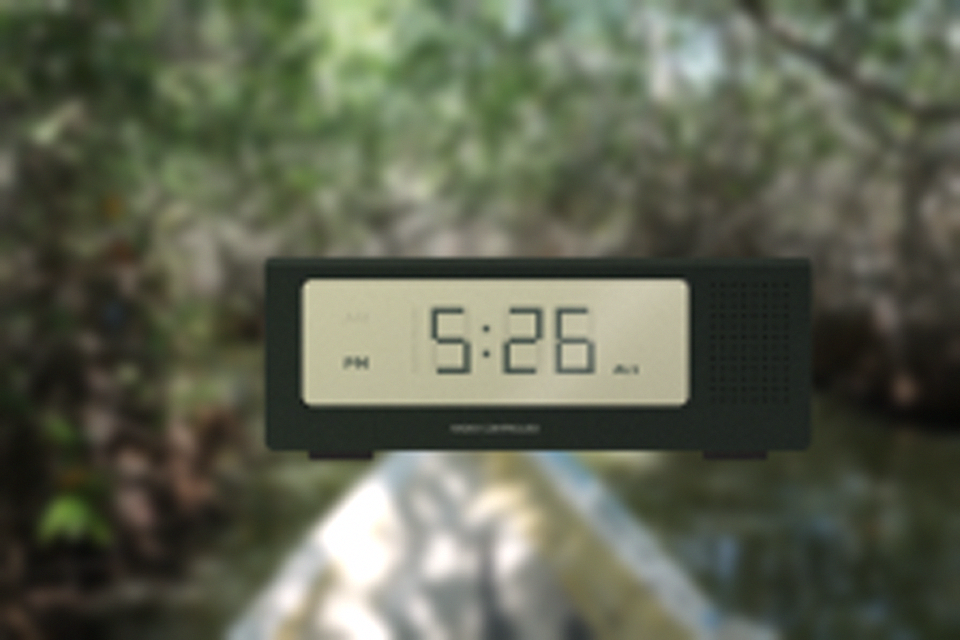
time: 5:26
